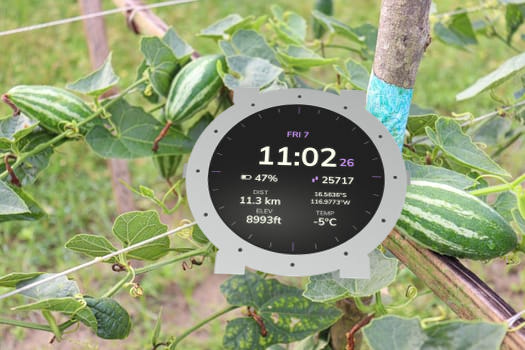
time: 11:02:26
